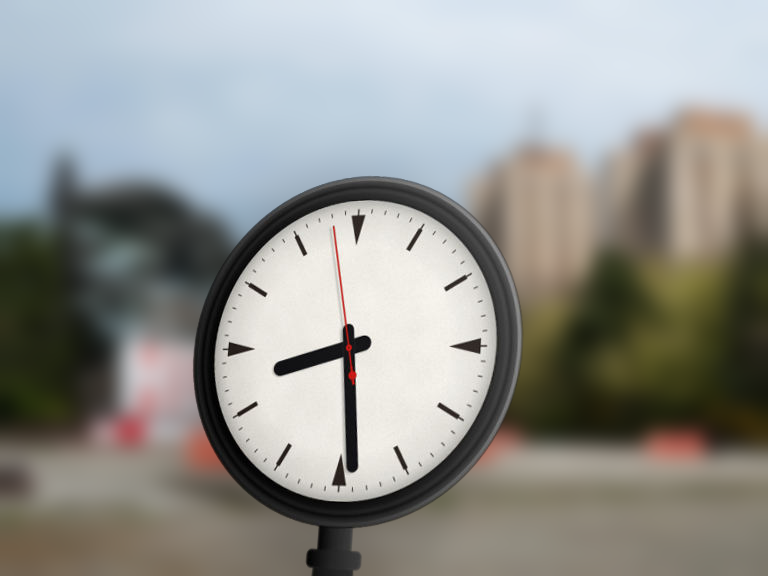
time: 8:28:58
